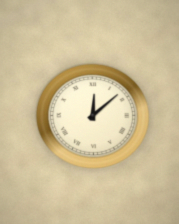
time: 12:08
